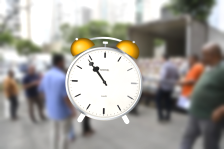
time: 10:54
